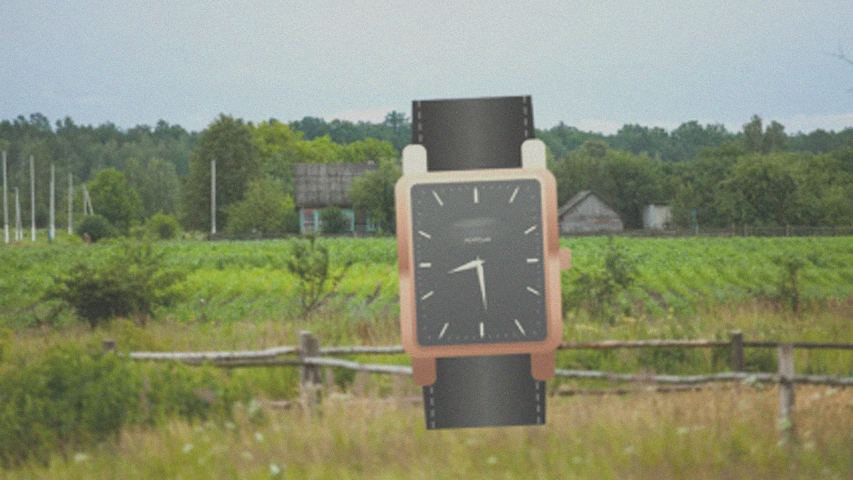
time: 8:29
